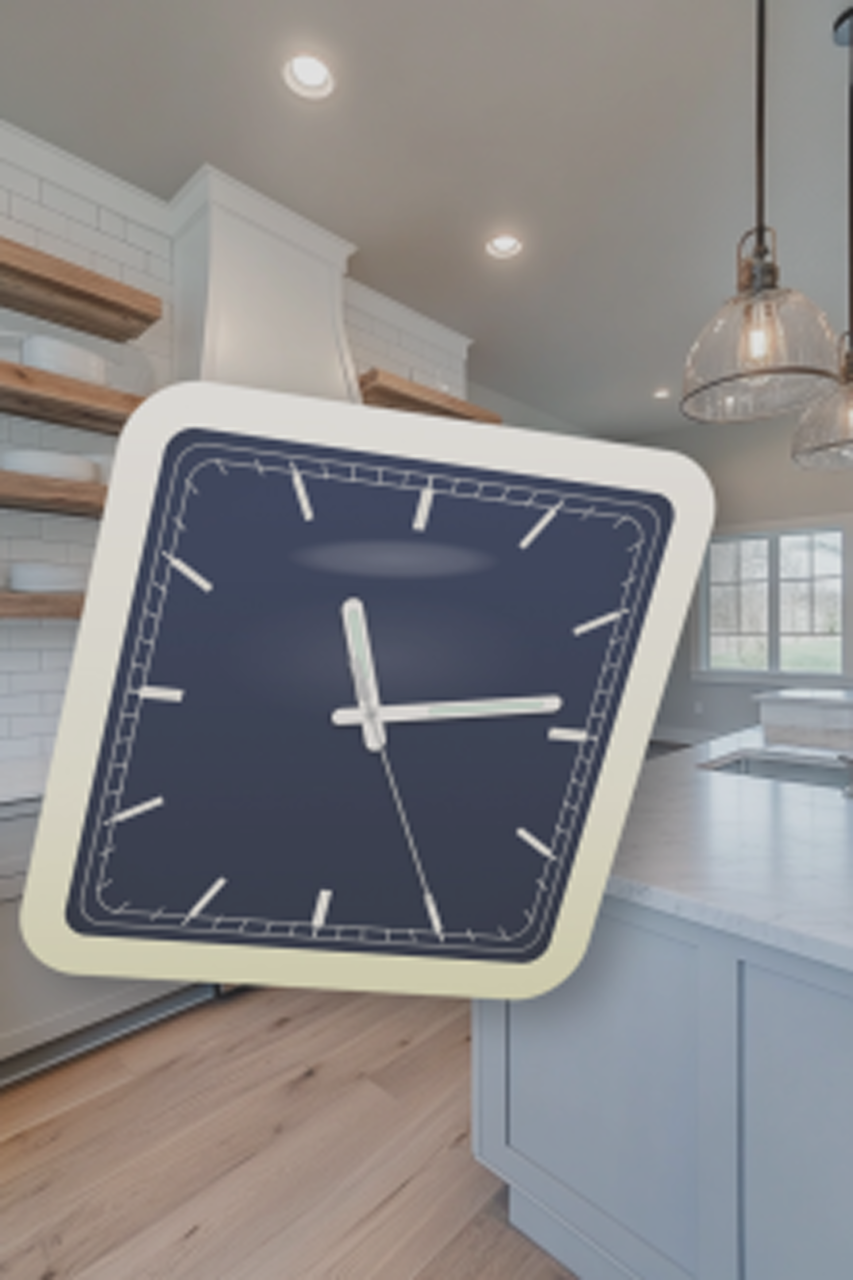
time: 11:13:25
